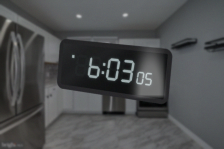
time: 6:03:05
